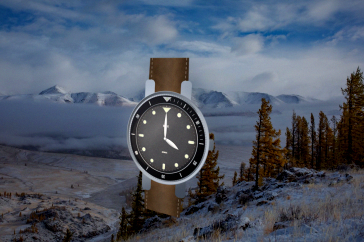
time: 4:00
